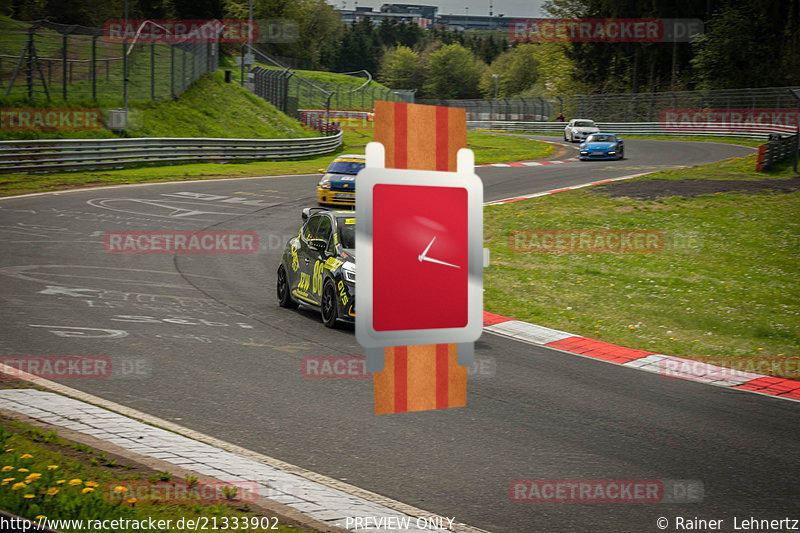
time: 1:17
